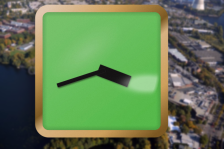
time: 3:42
